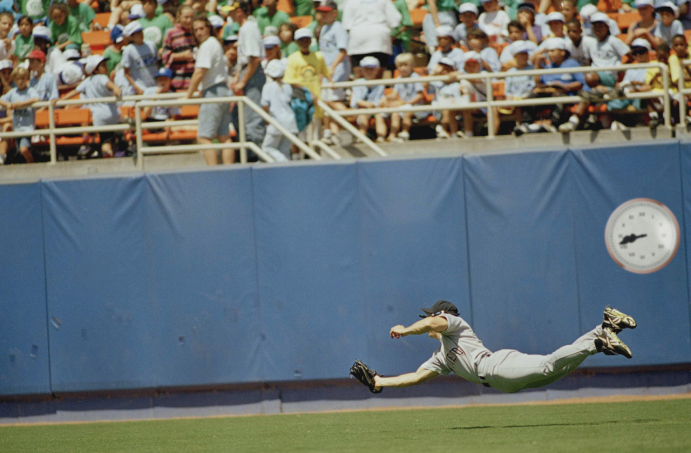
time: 8:42
